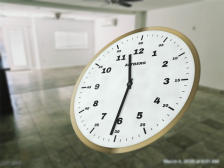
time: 11:31
